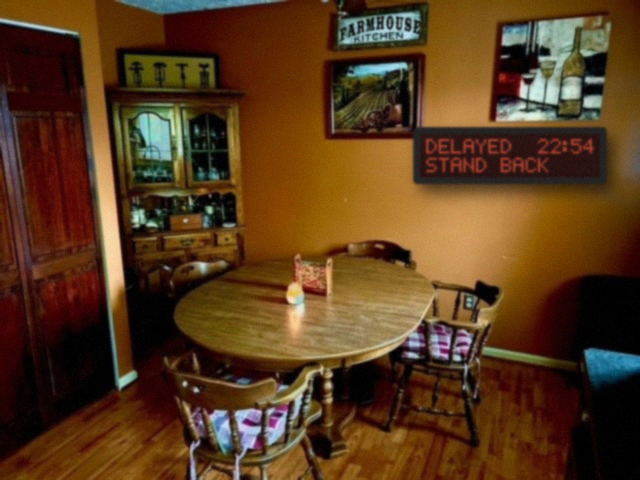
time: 22:54
